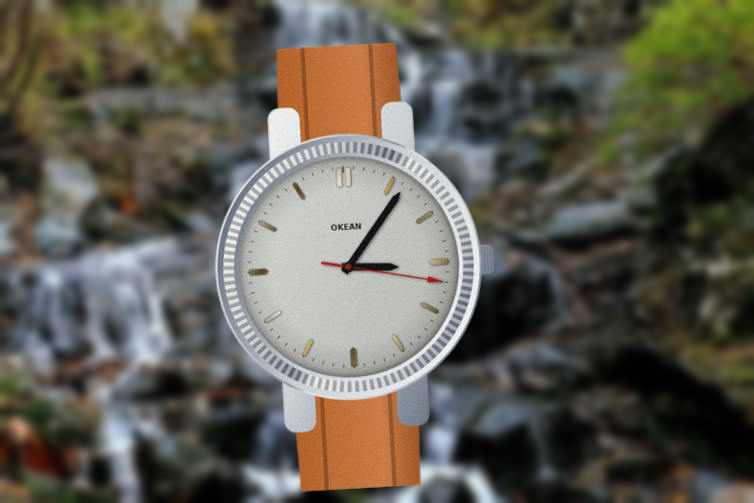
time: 3:06:17
